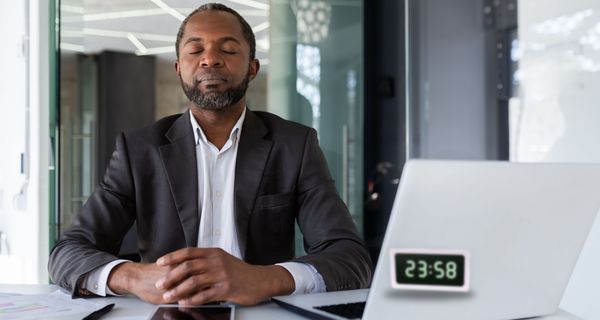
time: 23:58
